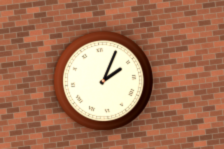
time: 2:05
